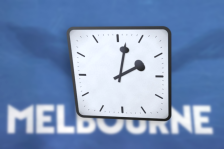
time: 2:02
